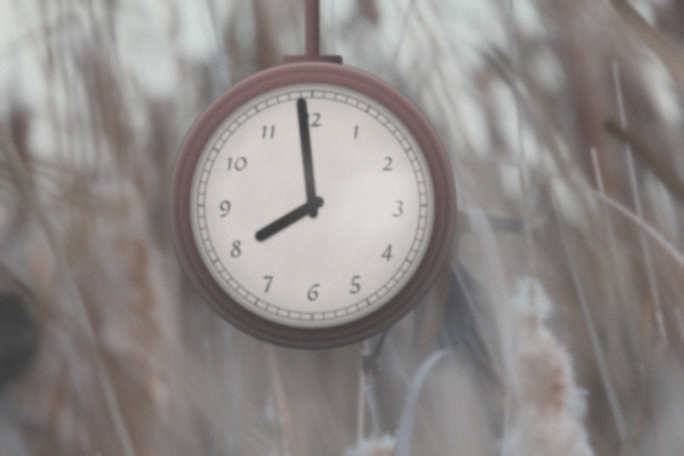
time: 7:59
